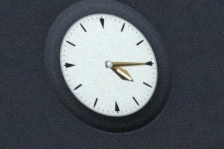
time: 4:15
